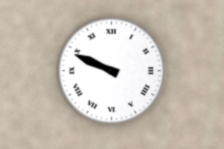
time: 9:49
